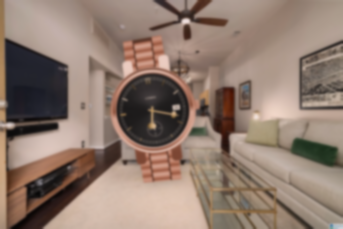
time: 6:18
